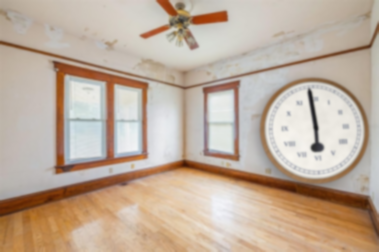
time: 5:59
